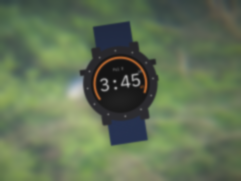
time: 3:45
